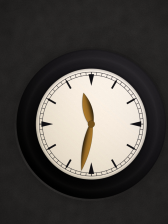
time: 11:32
